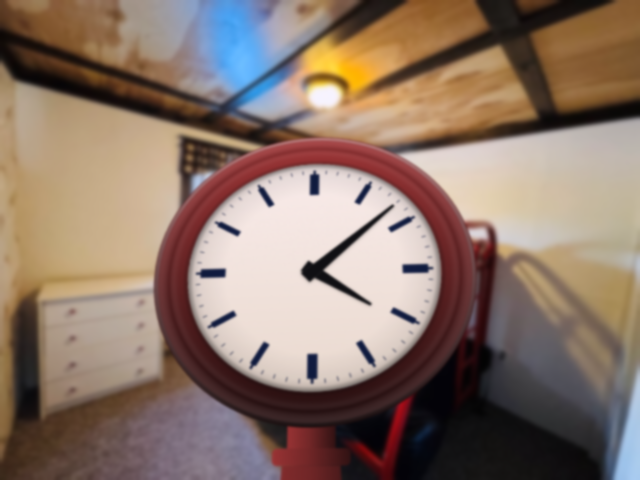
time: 4:08
